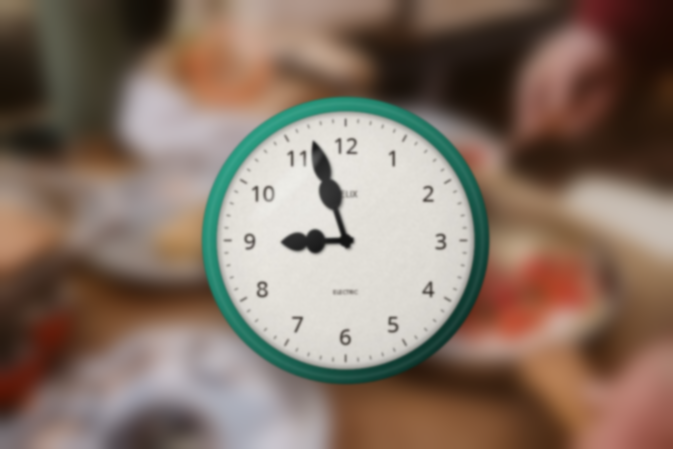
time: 8:57
